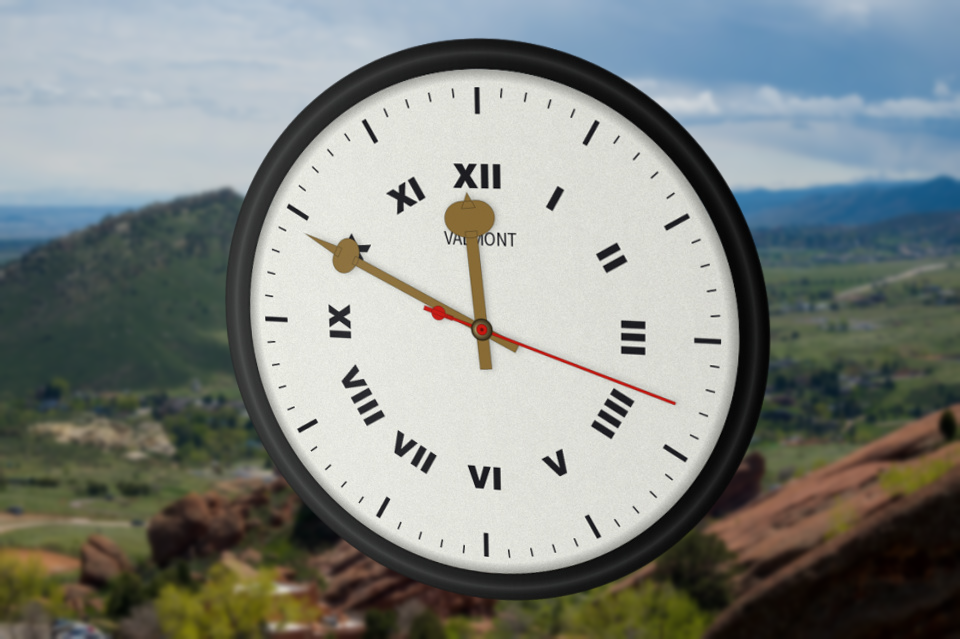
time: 11:49:18
